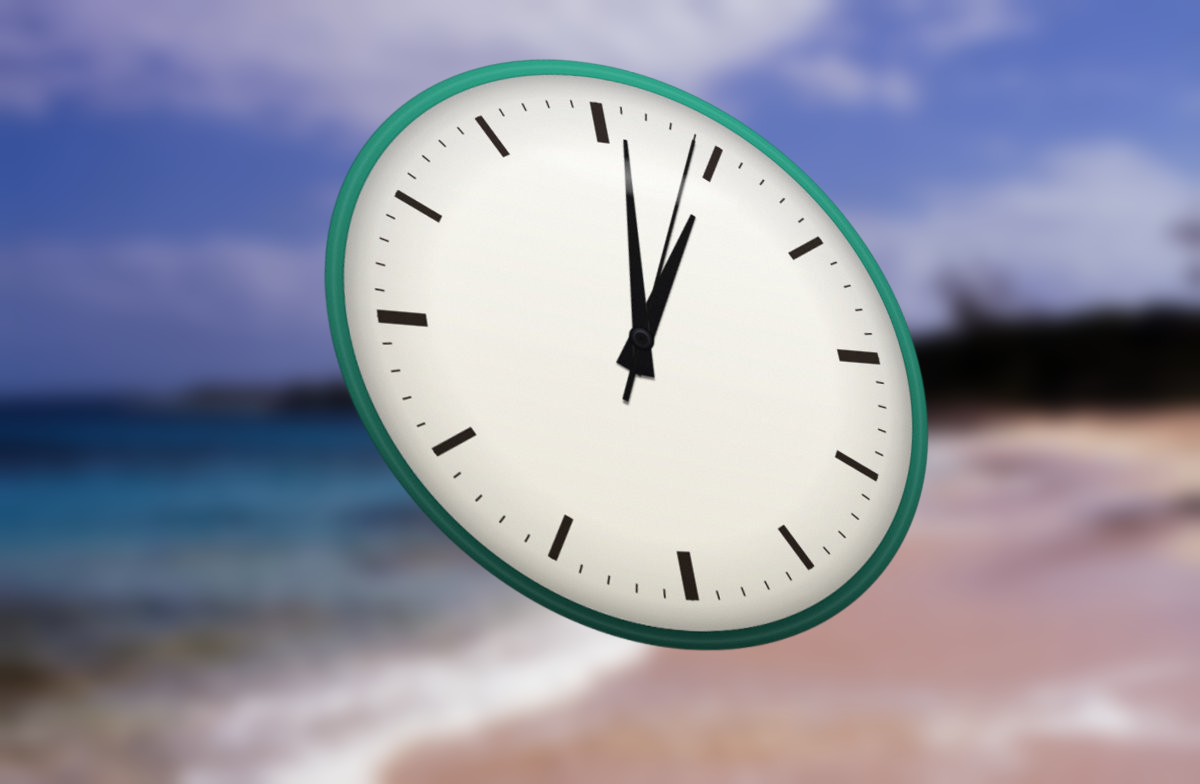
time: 1:01:04
